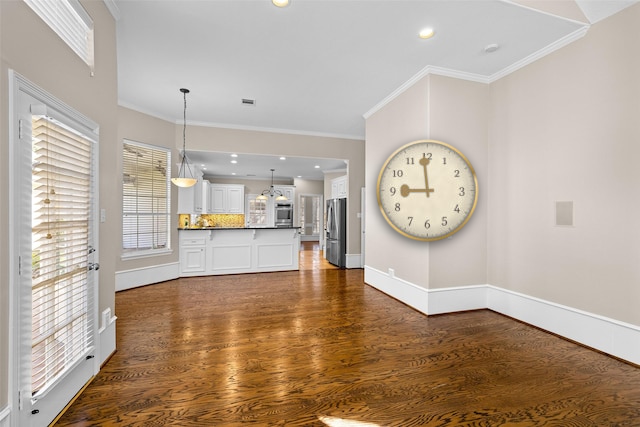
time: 8:59
